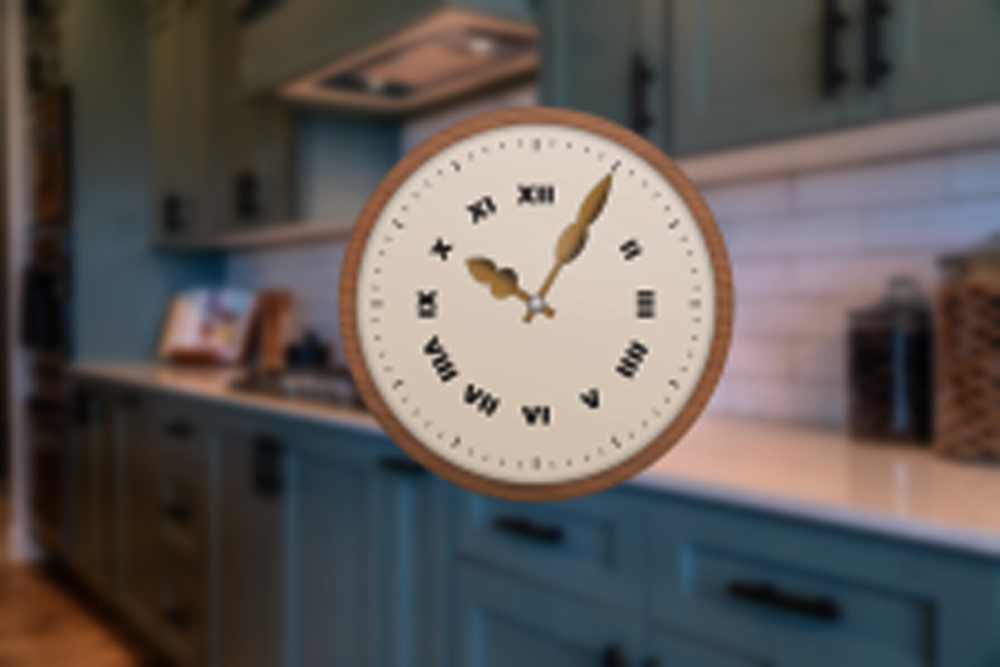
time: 10:05
